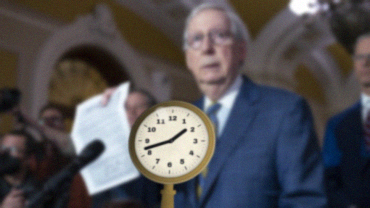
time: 1:42
